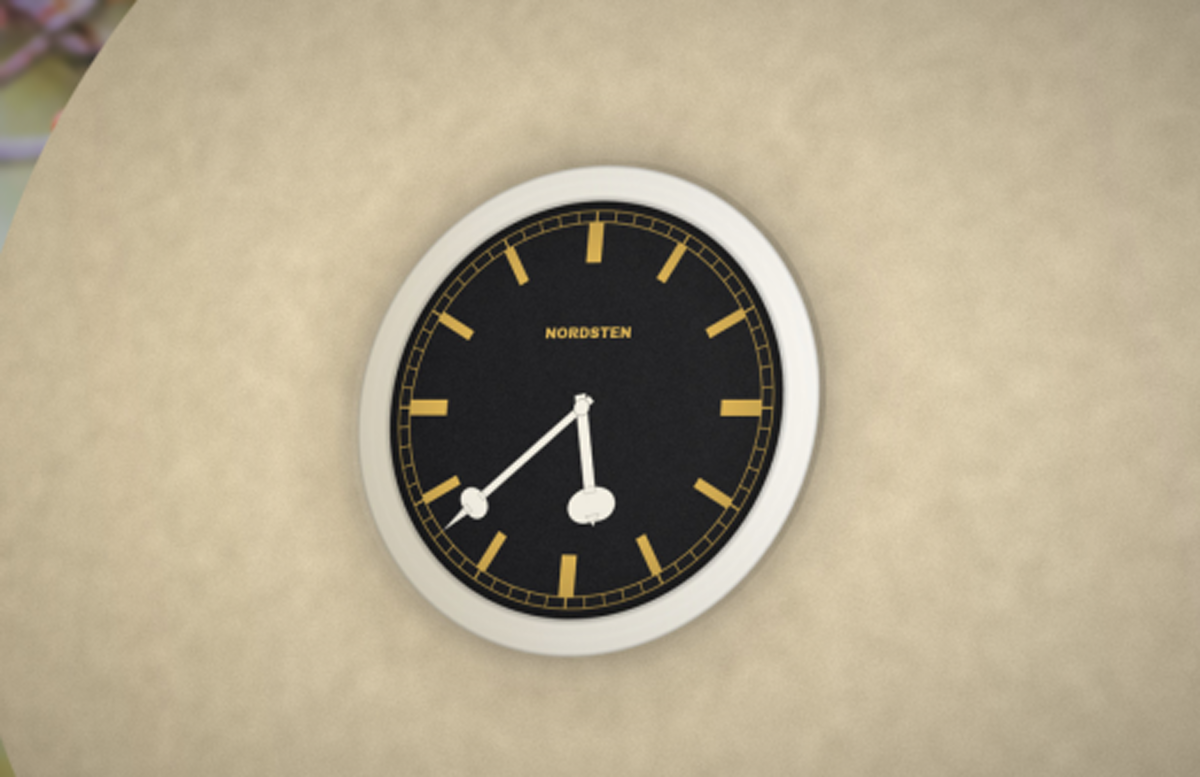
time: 5:38
